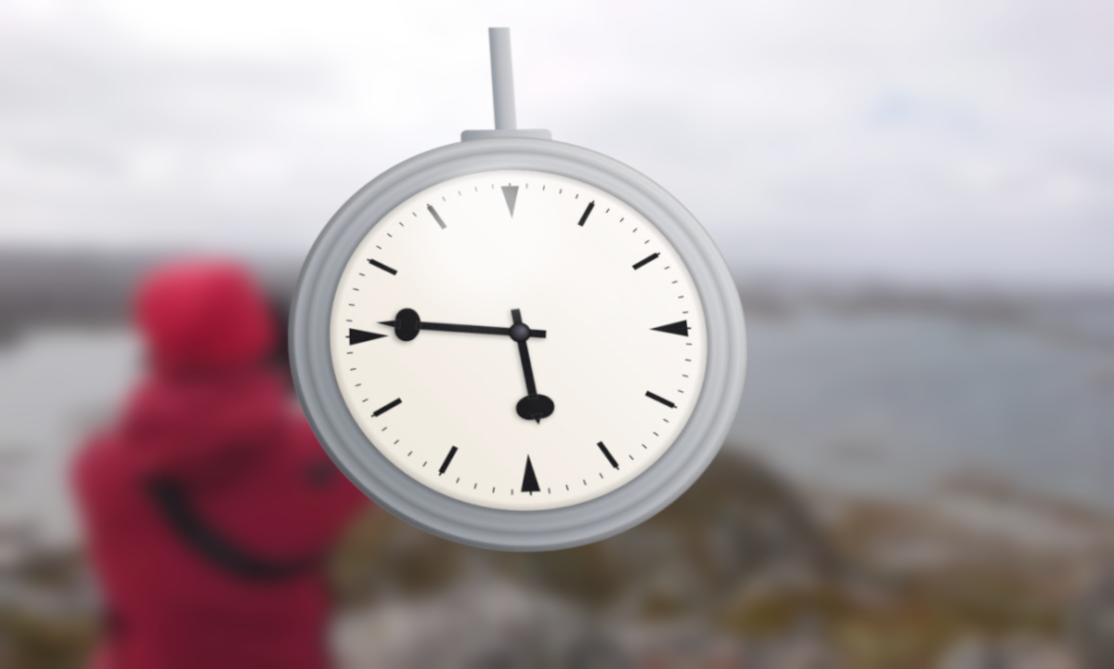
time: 5:46
